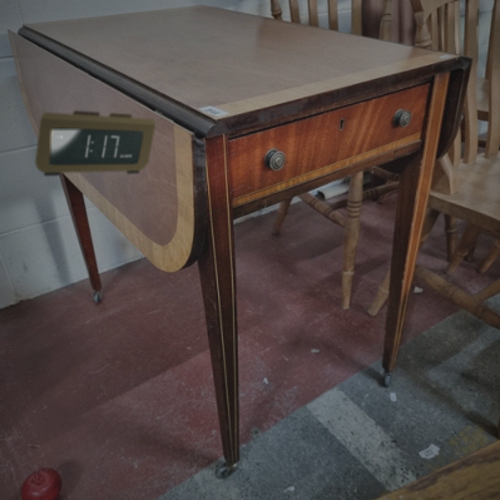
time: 1:17
